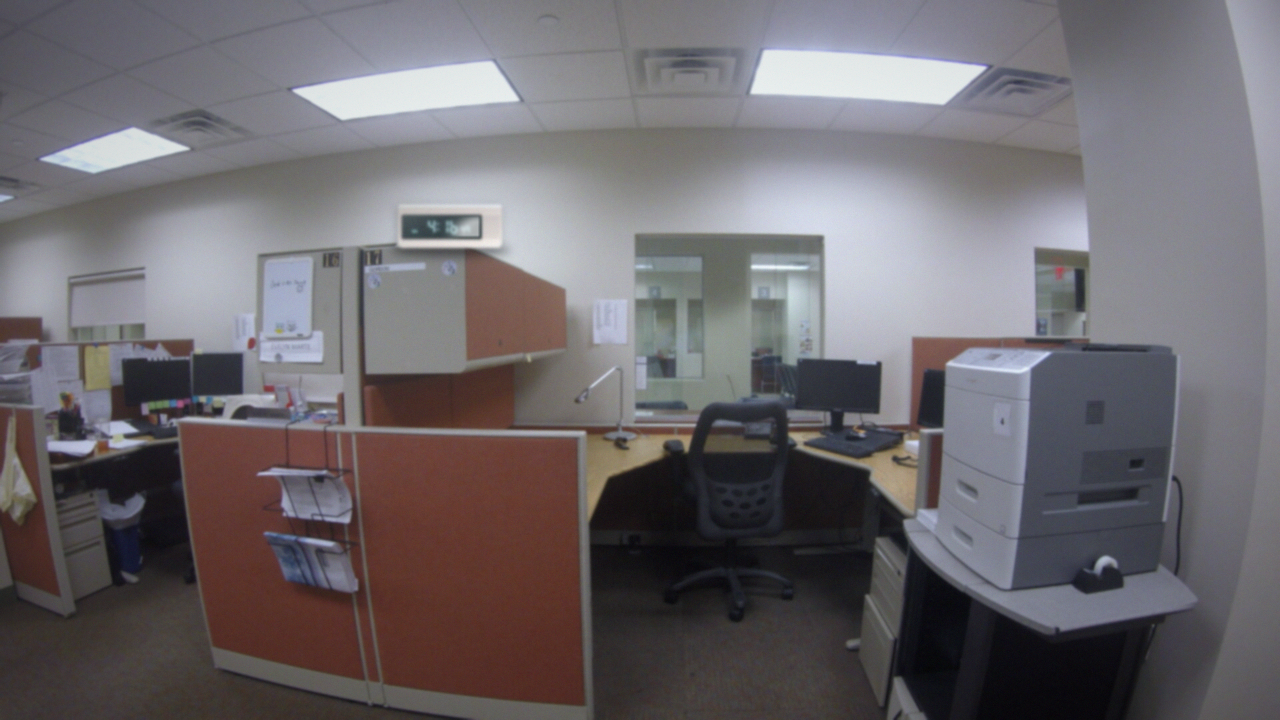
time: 4:16
